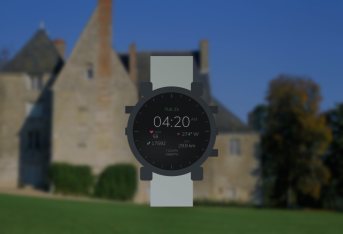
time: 4:20
